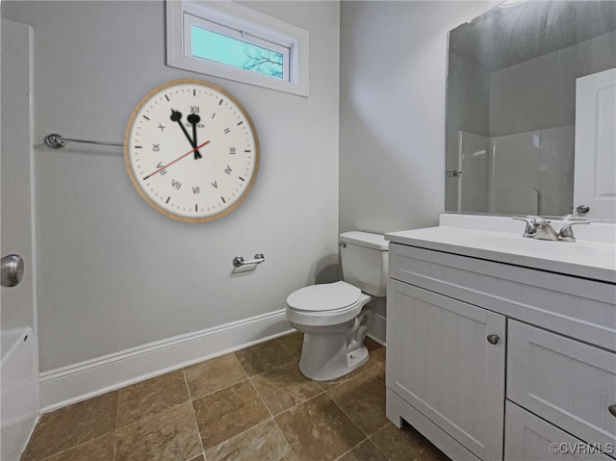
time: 11:54:40
